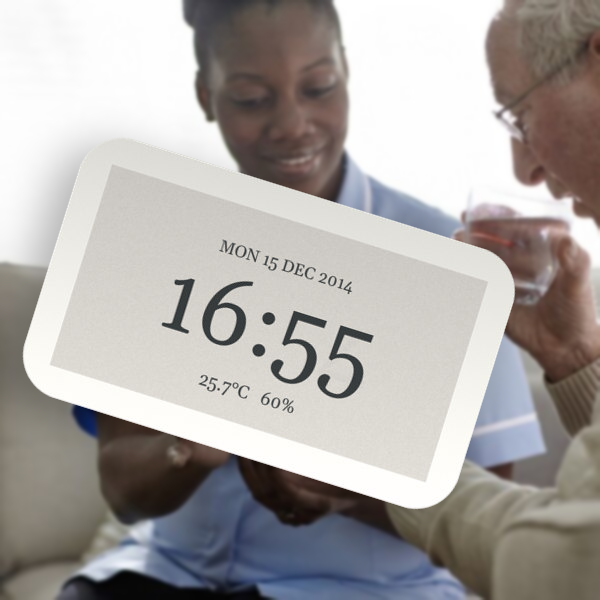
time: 16:55
